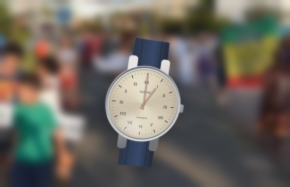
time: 1:00
